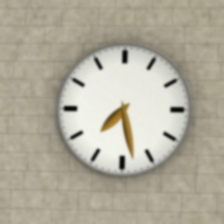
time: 7:28
